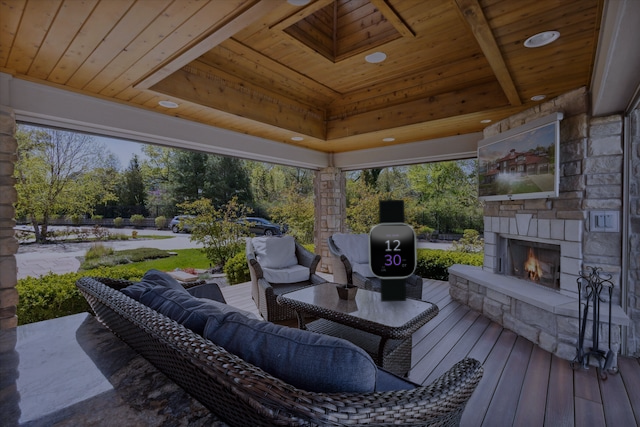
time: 12:30
